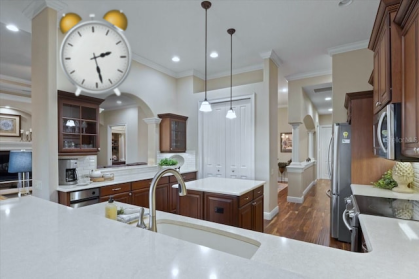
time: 2:28
